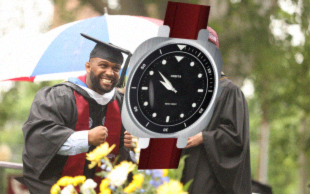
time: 9:52
